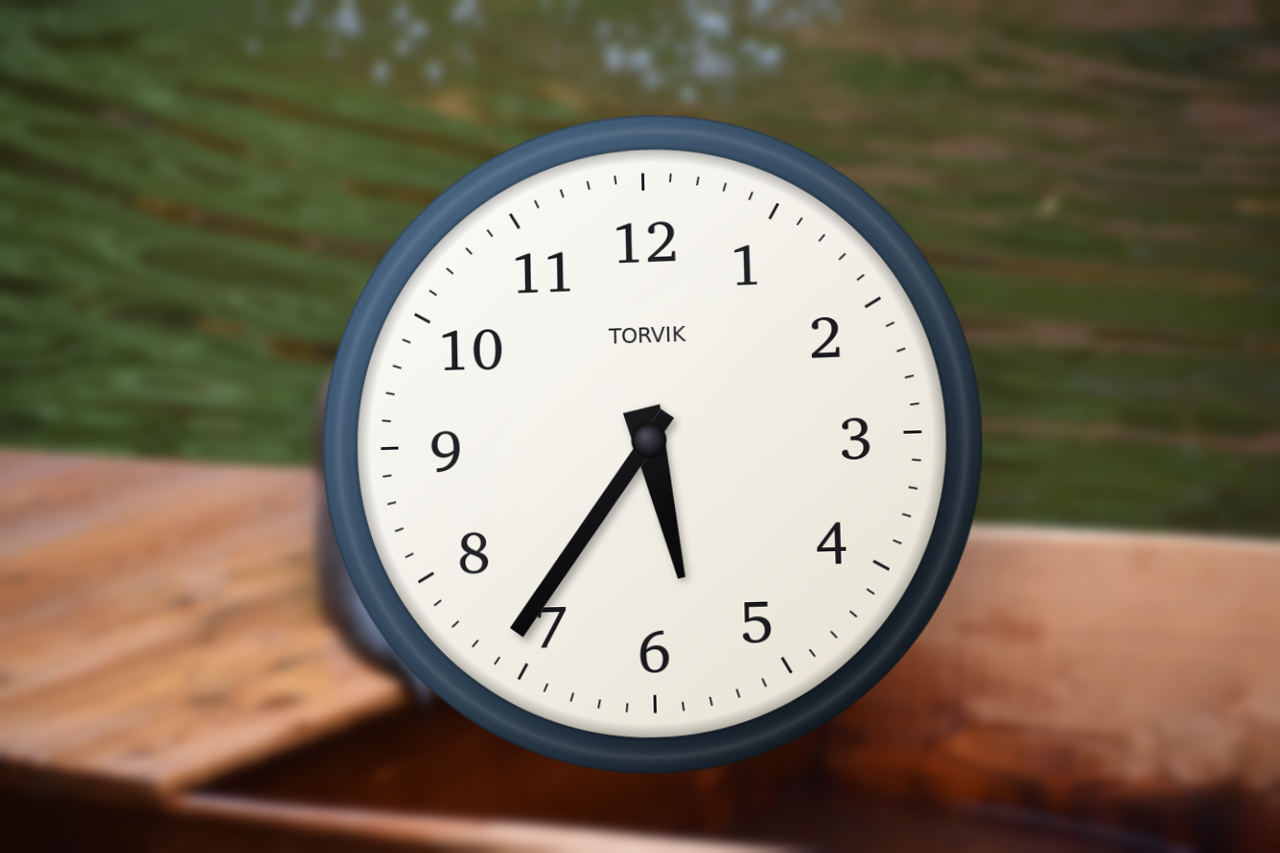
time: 5:36
